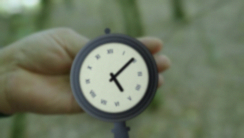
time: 5:09
